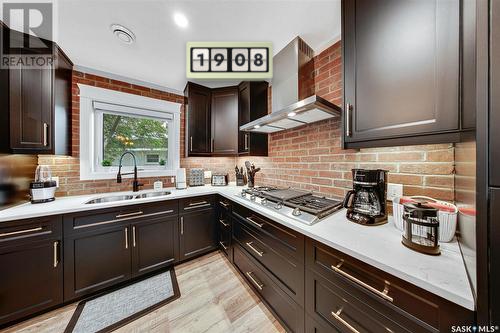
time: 19:08
